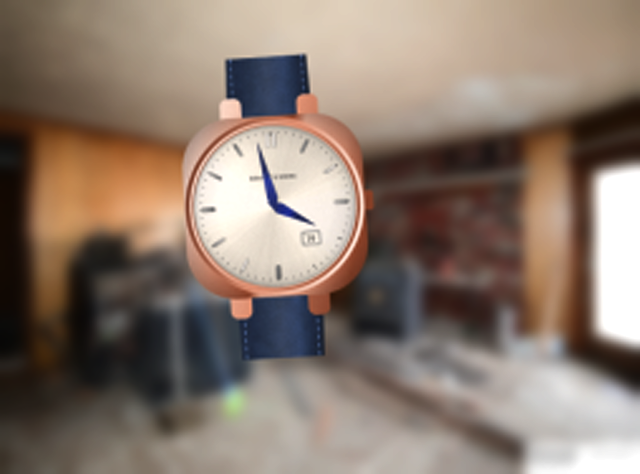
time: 3:58
